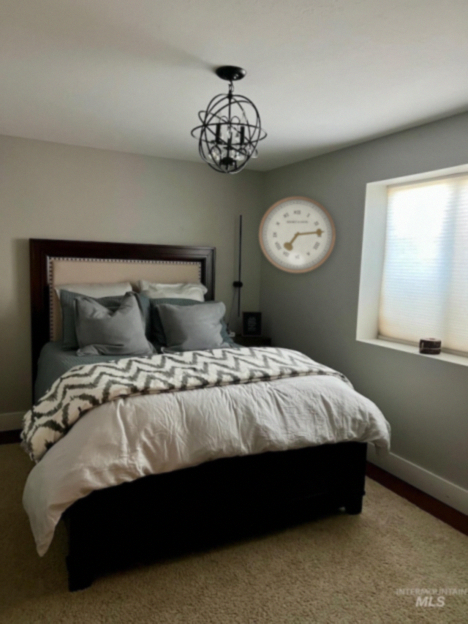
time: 7:14
